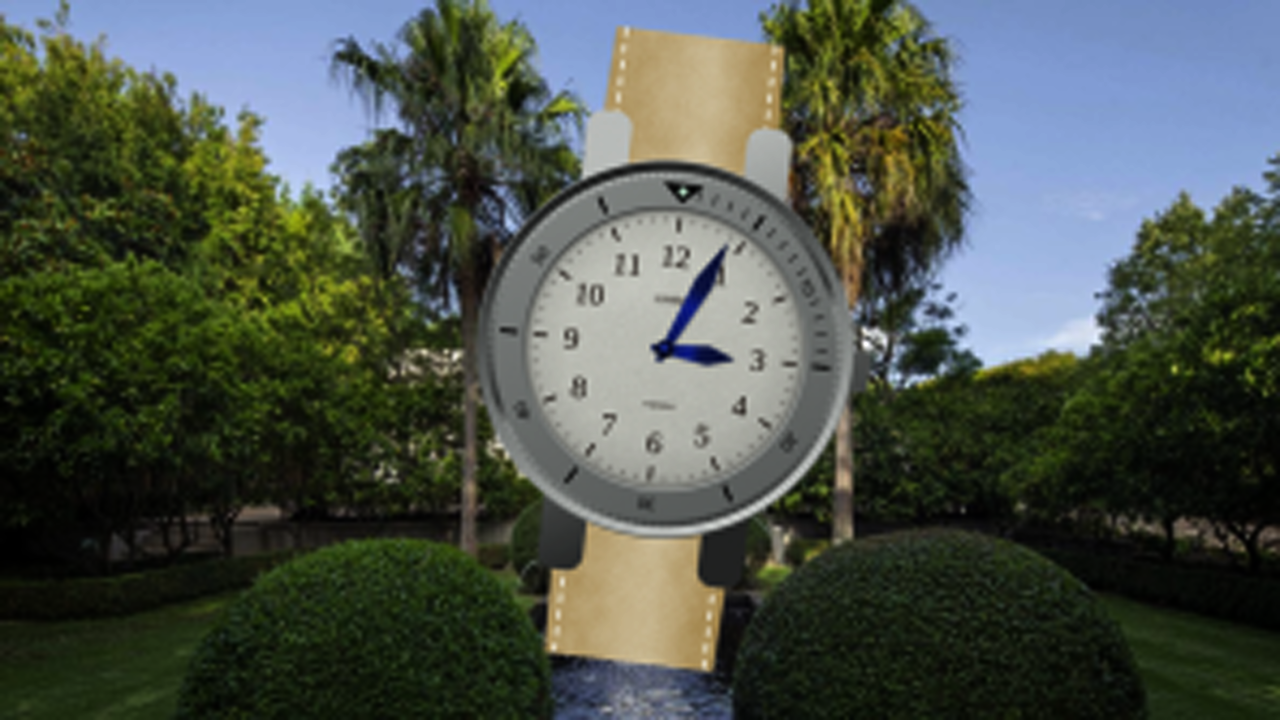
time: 3:04
